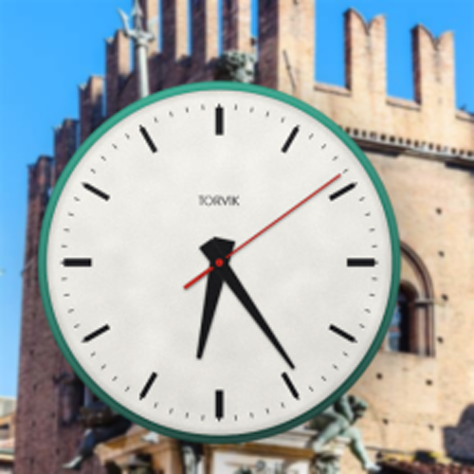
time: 6:24:09
